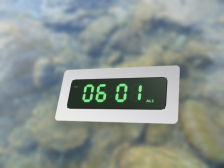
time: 6:01
